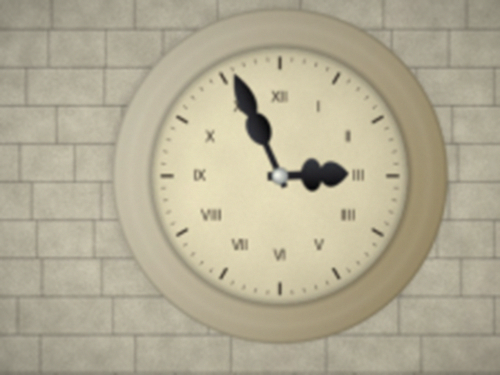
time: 2:56
